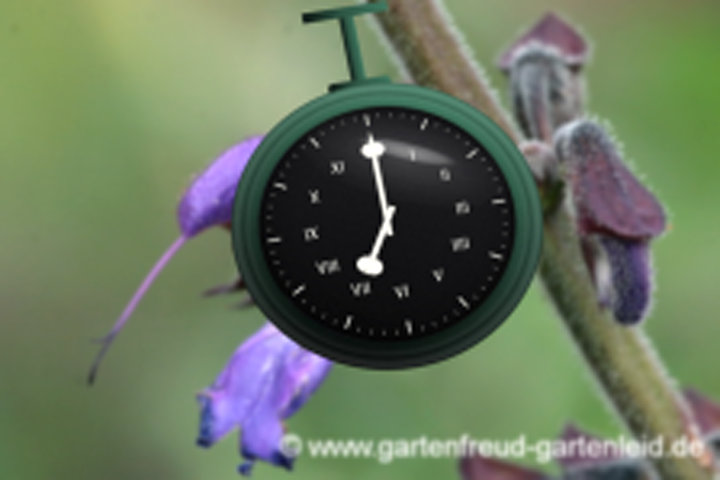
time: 7:00
